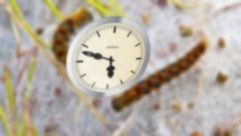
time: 5:48
